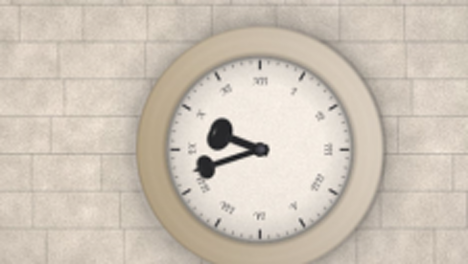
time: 9:42
